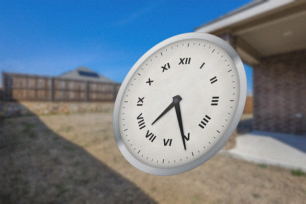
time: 7:26
